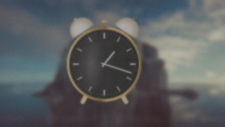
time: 1:18
